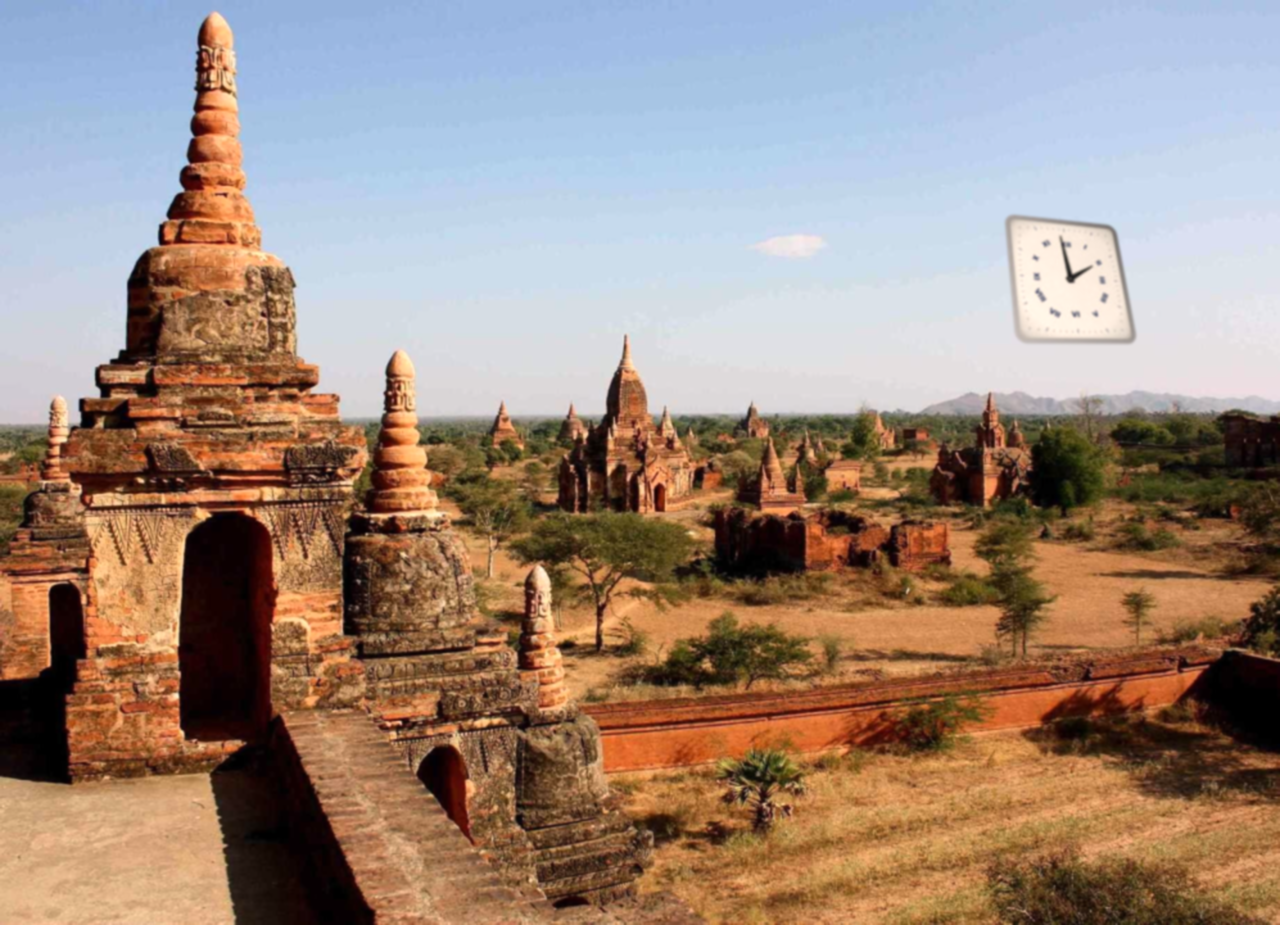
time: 1:59
